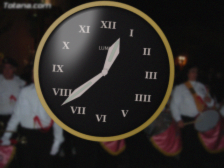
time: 12:38
